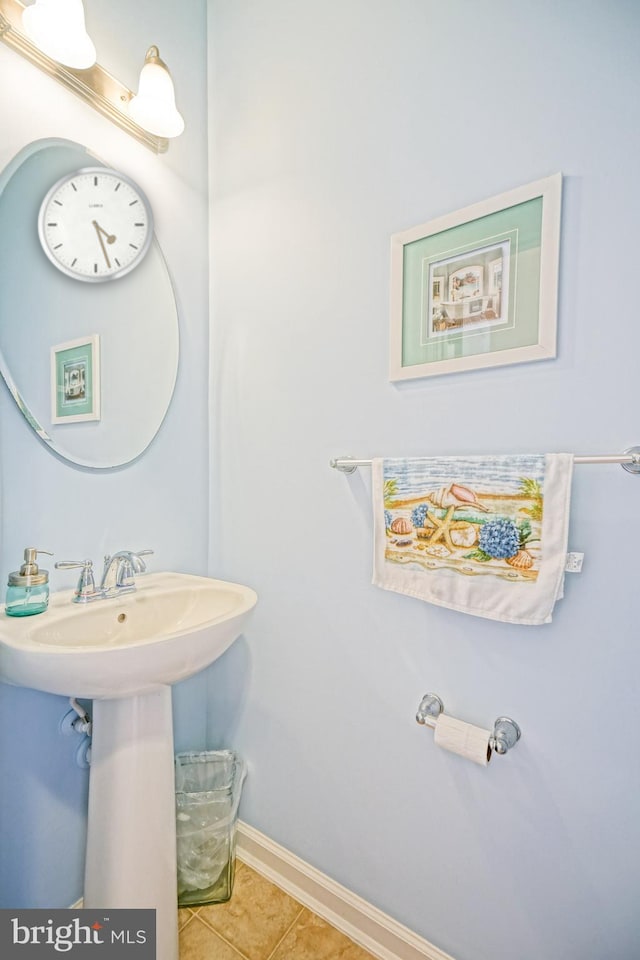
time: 4:27
